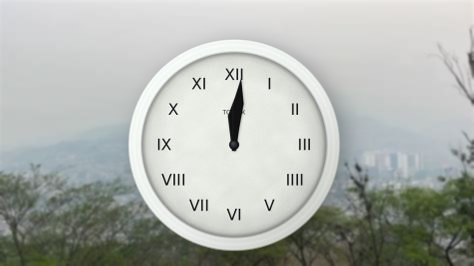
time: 12:01
